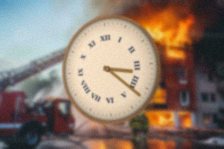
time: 3:22
